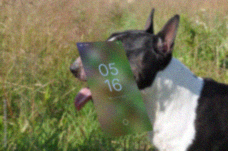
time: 5:16
